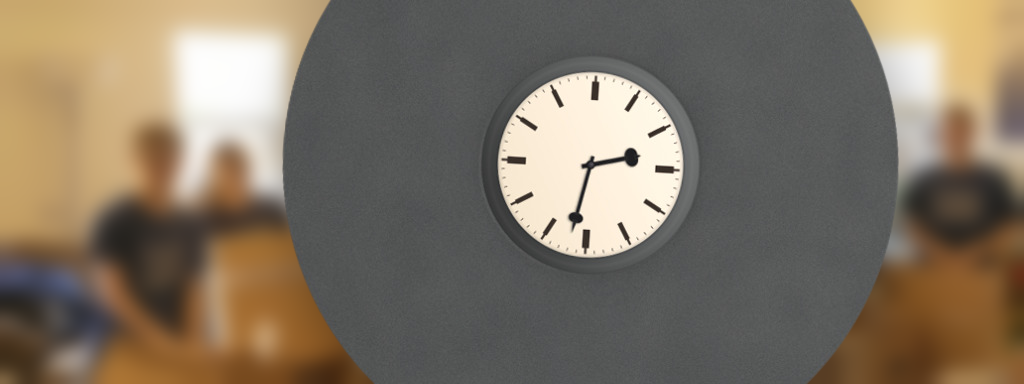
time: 2:32
